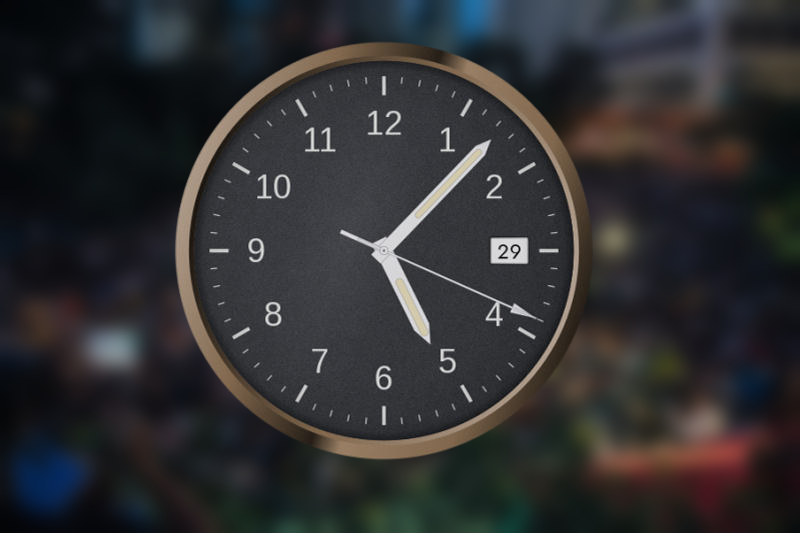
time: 5:07:19
